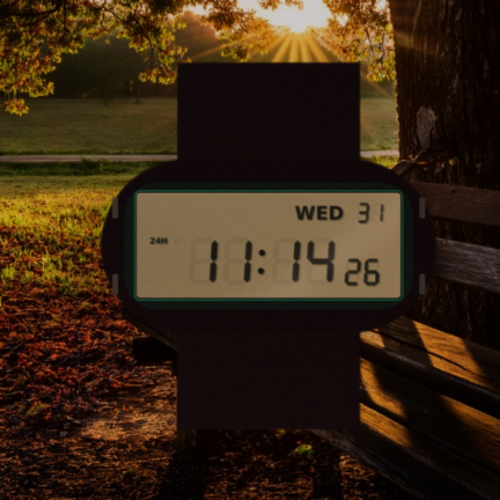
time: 11:14:26
